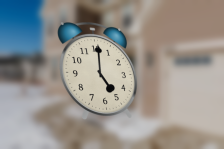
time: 5:01
